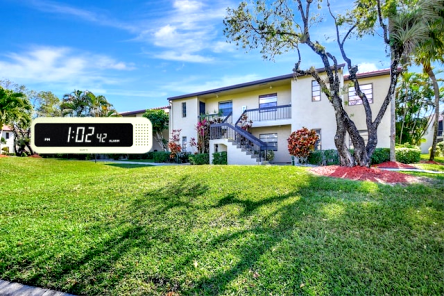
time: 1:02:42
